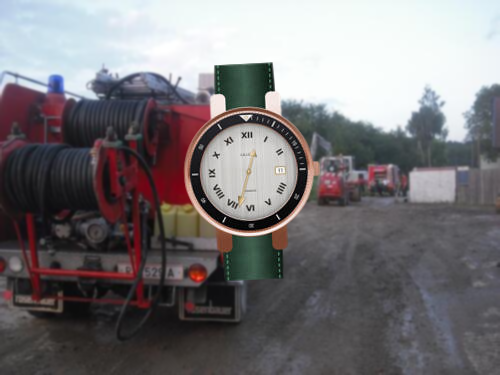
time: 12:33
